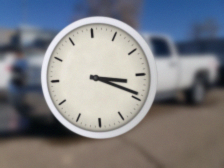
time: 3:19
